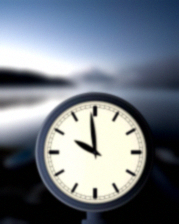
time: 9:59
